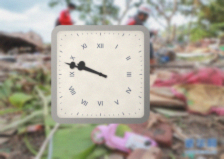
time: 9:48
